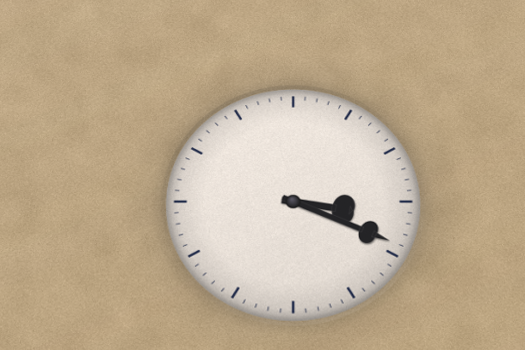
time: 3:19
